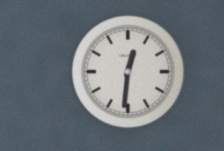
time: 12:31
